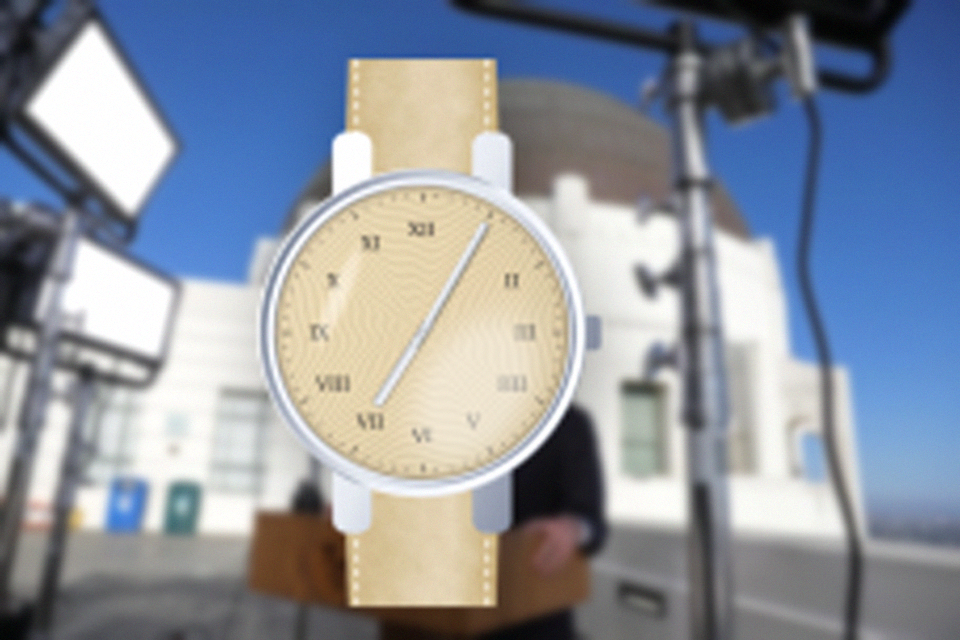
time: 7:05
